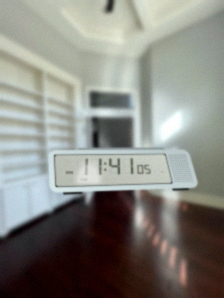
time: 11:41
